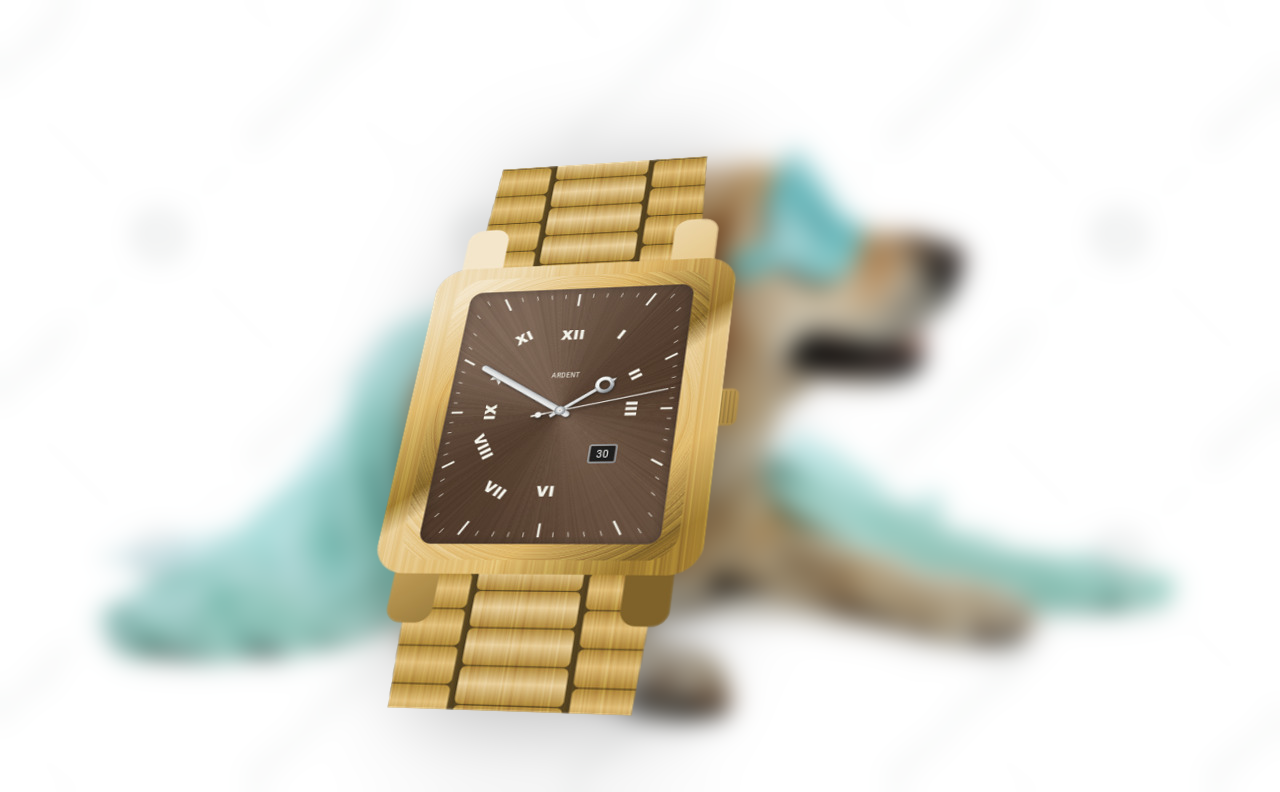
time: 1:50:13
